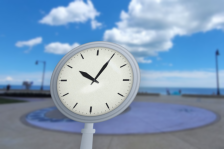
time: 10:05
